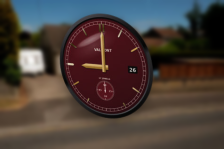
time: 9:00
